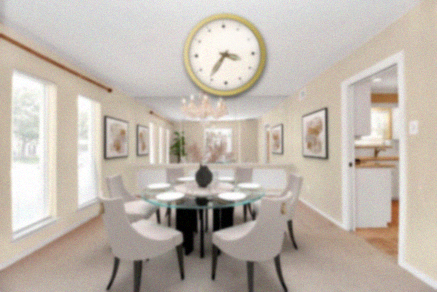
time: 3:36
